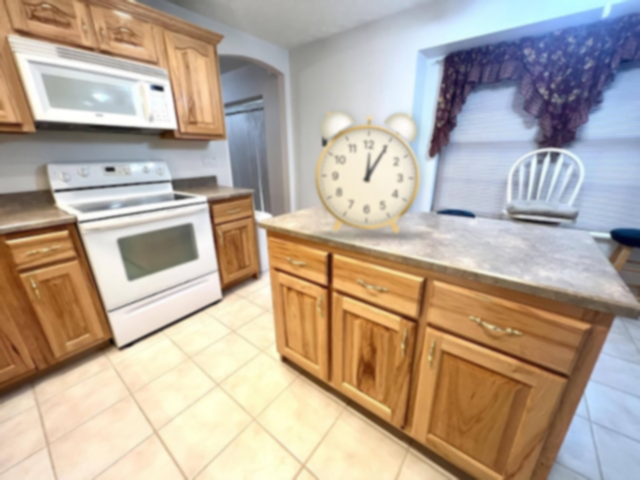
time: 12:05
